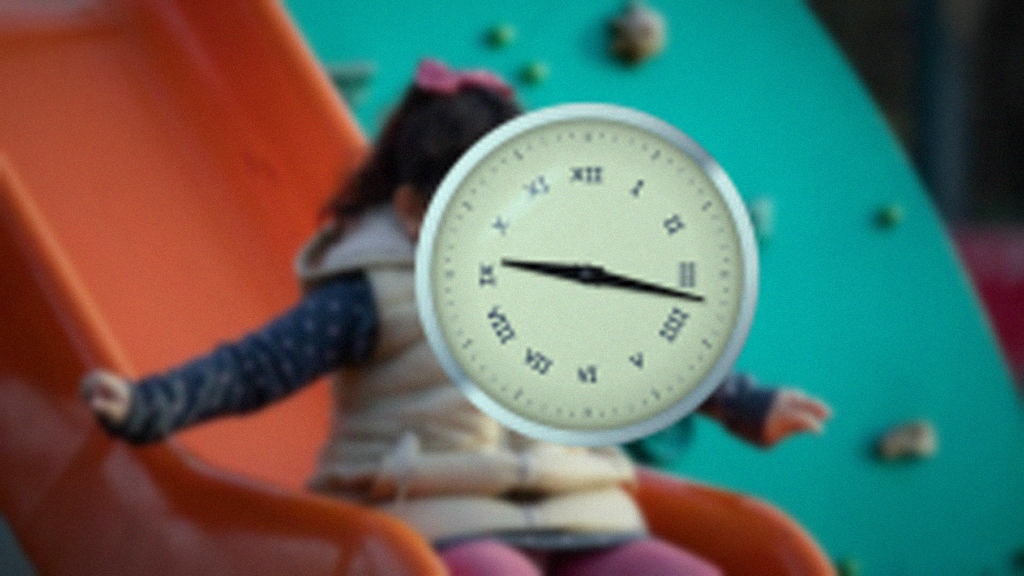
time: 9:17
